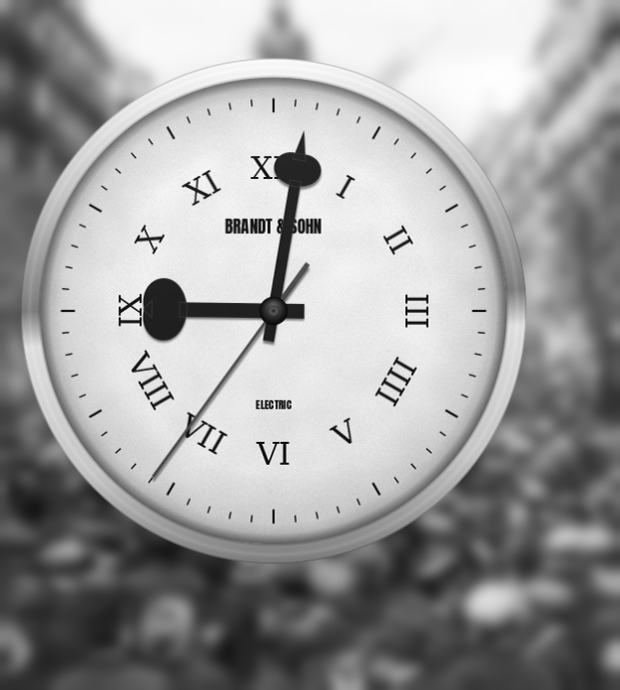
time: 9:01:36
